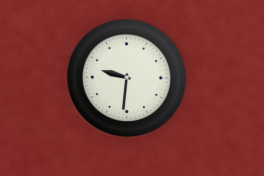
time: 9:31
